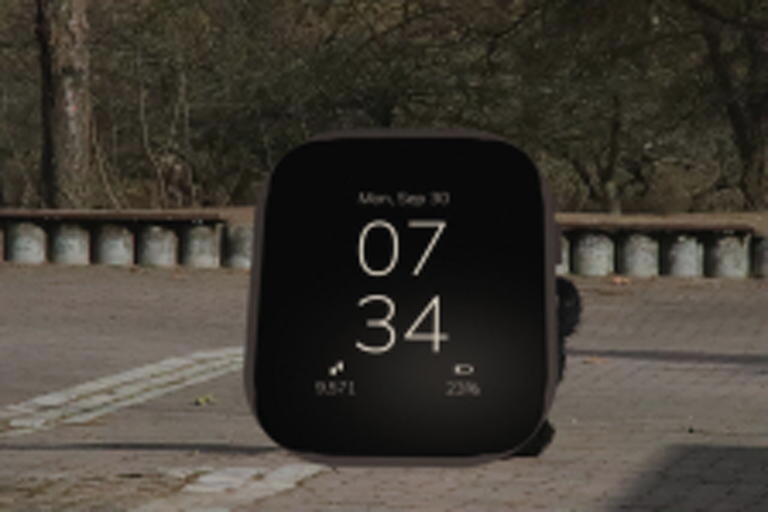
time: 7:34
